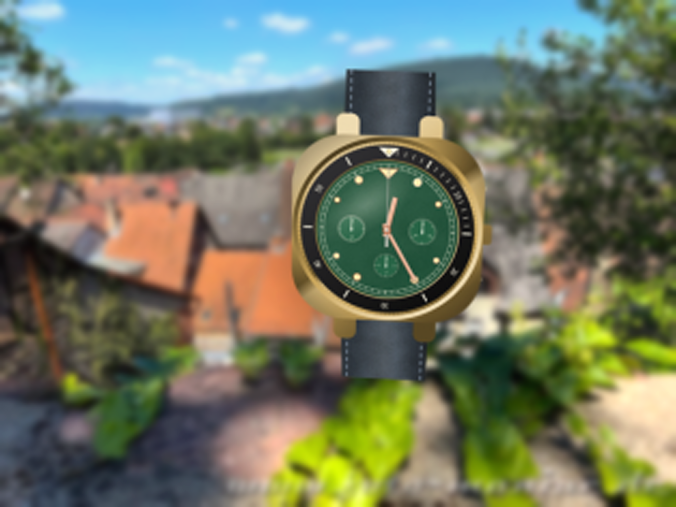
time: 12:25
